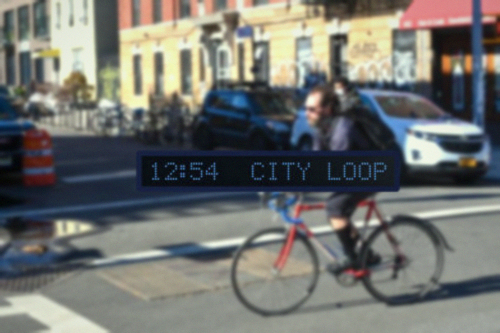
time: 12:54
